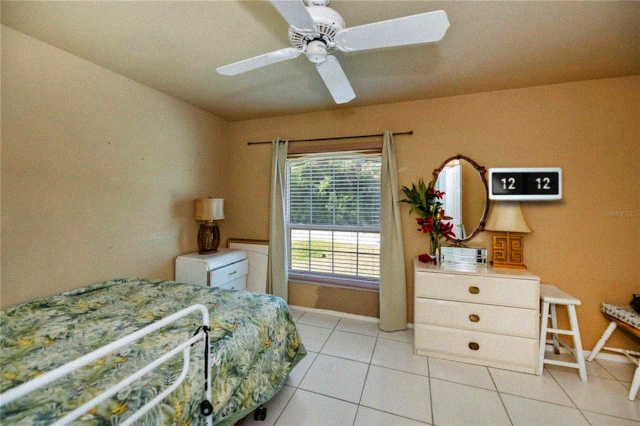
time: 12:12
